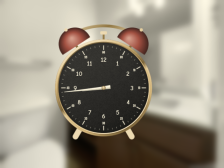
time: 8:44
